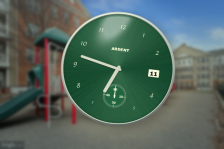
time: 6:47
